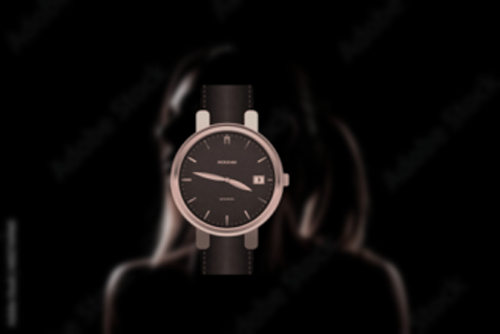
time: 3:47
